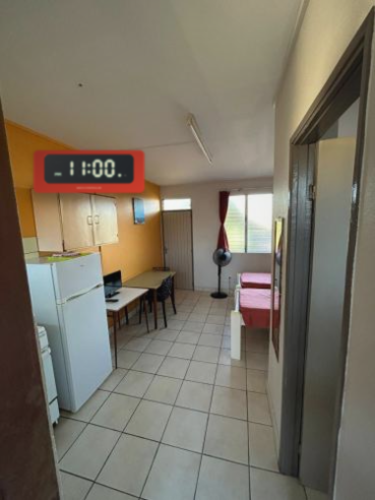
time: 11:00
